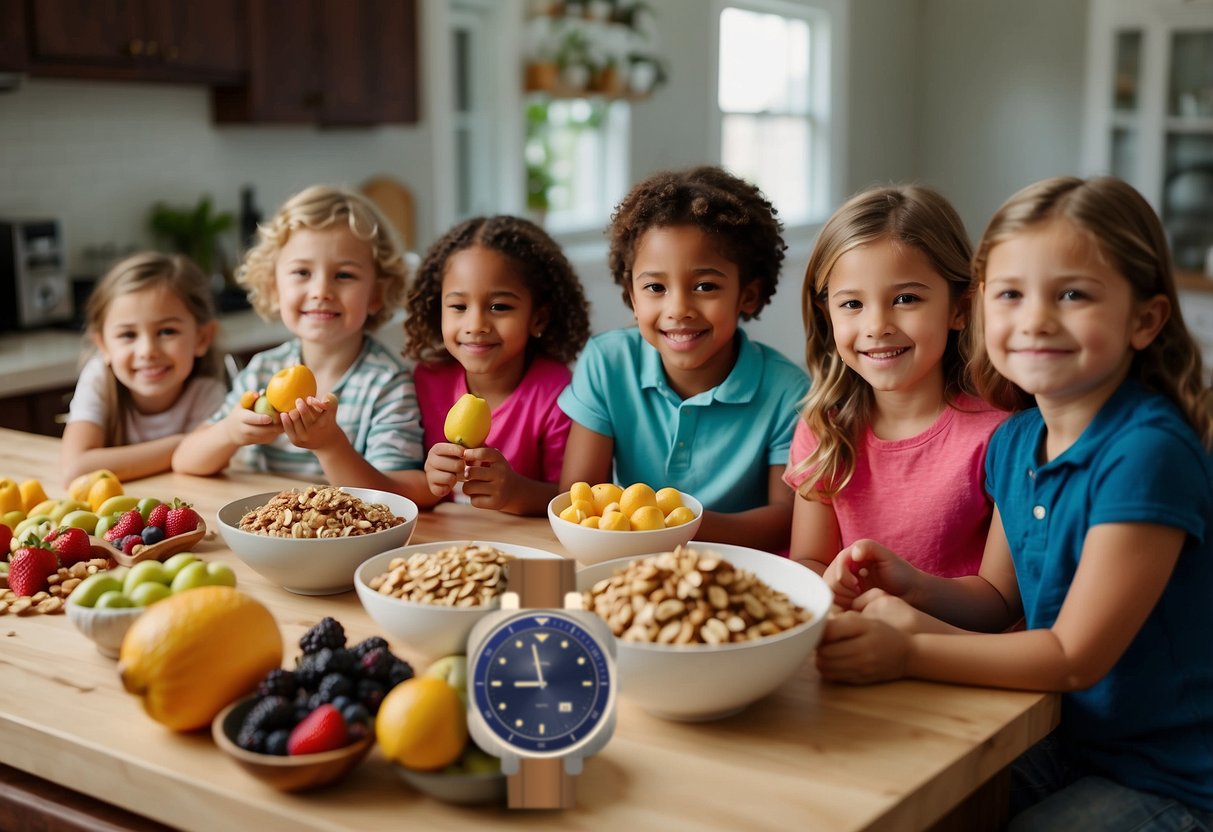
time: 8:58
